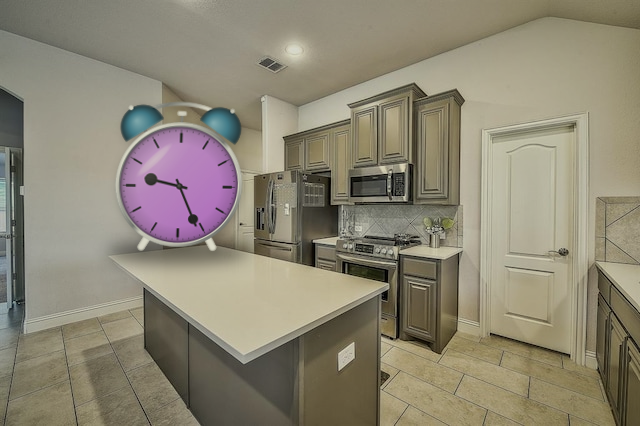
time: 9:26
